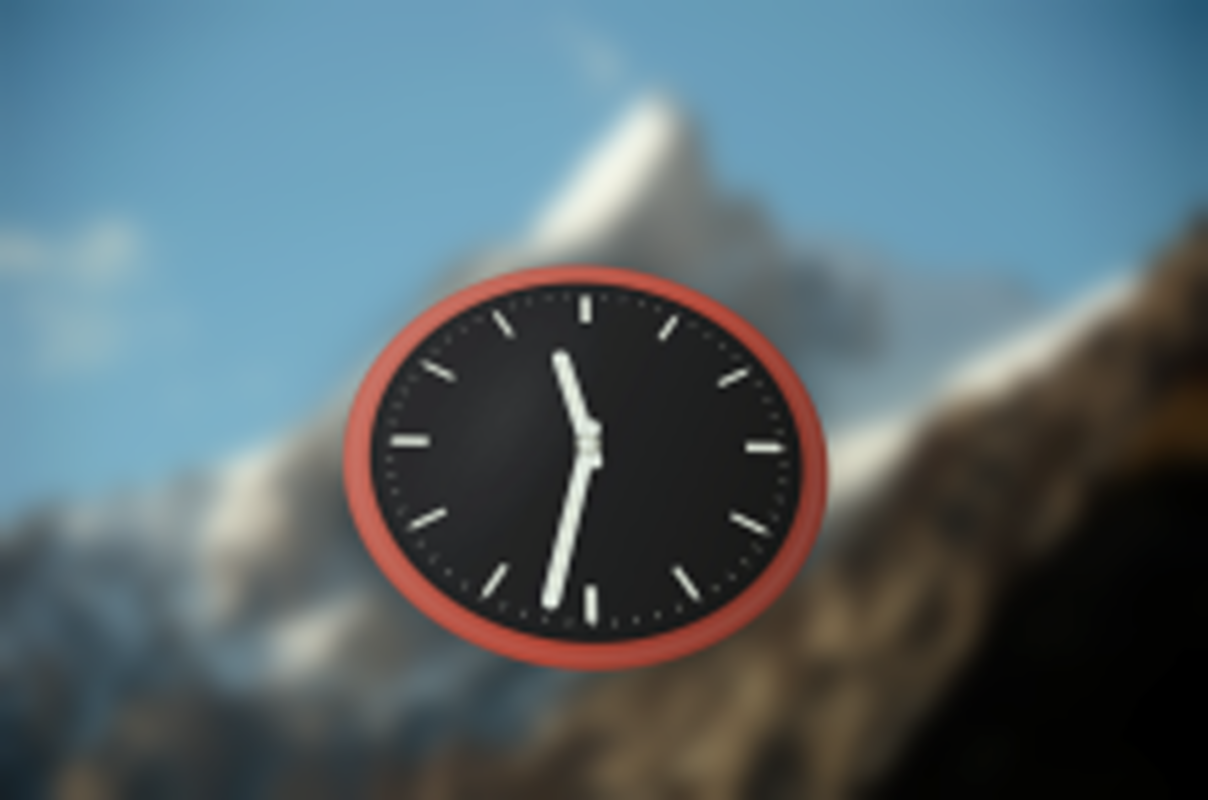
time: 11:32
